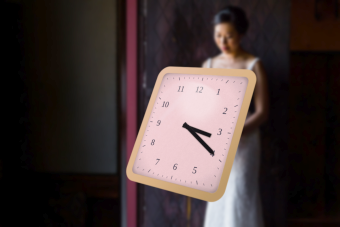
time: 3:20
